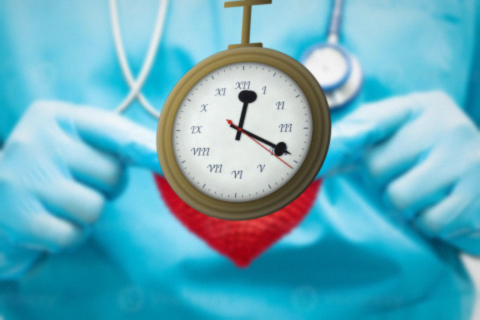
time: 12:19:21
